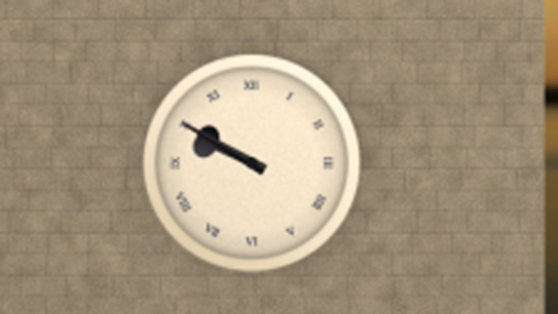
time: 9:50
